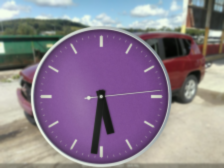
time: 5:31:14
